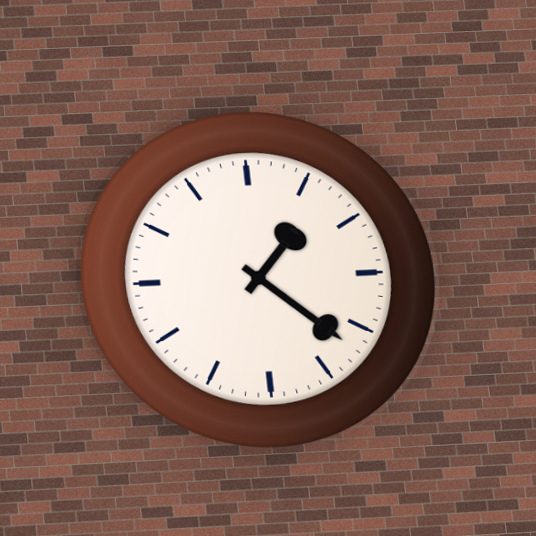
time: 1:22
